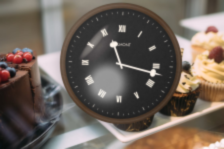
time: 11:17
